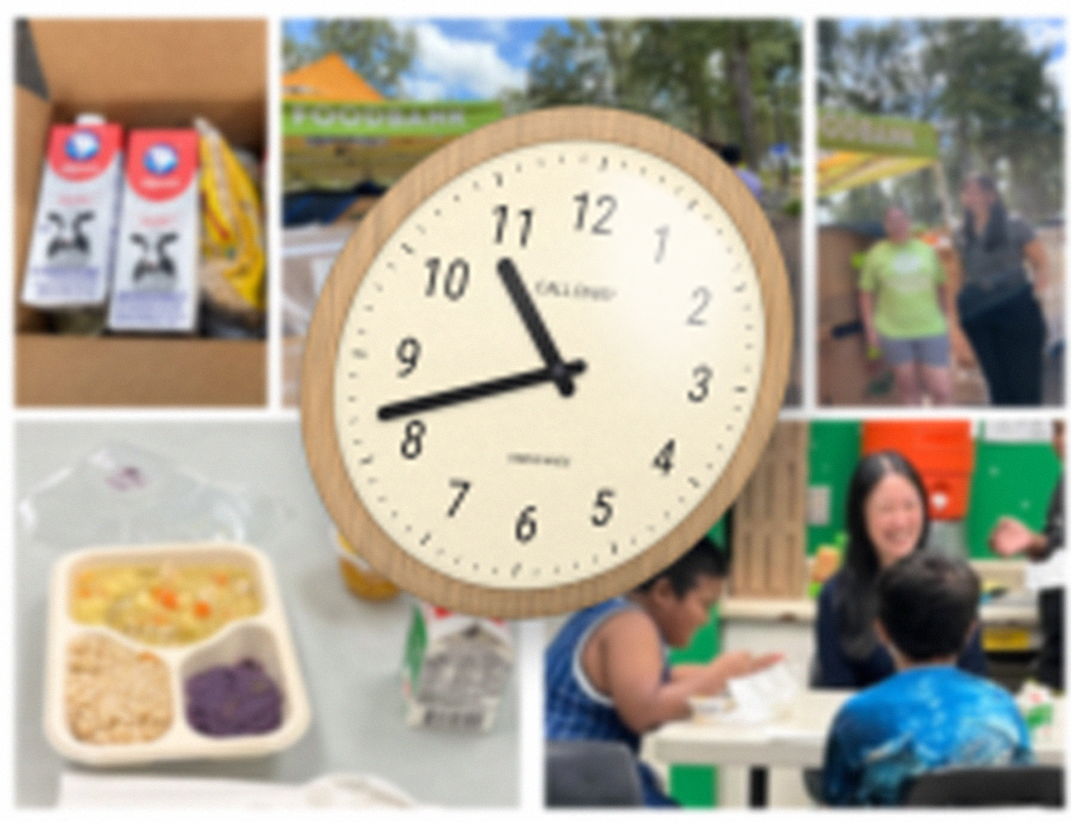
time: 10:42
